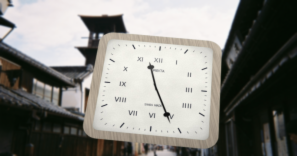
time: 11:26
